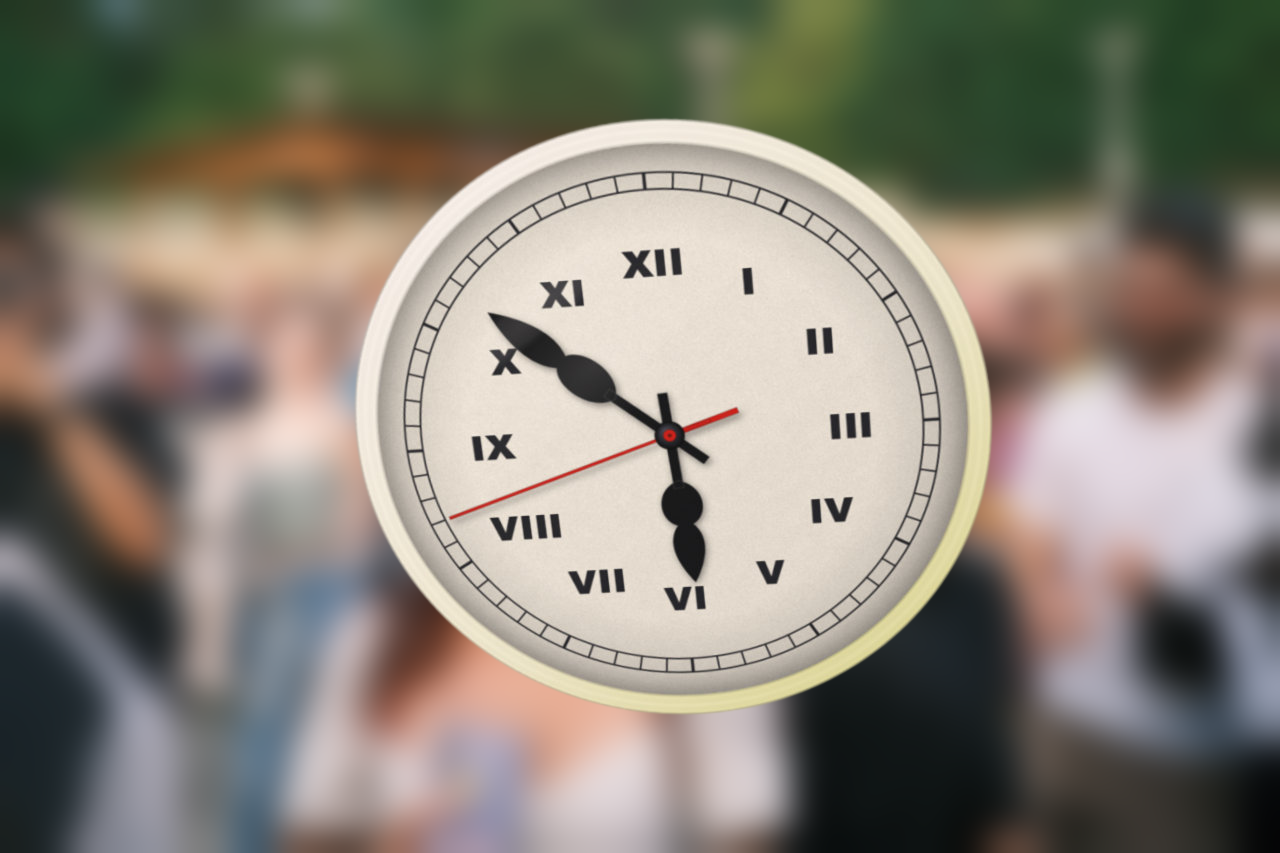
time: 5:51:42
